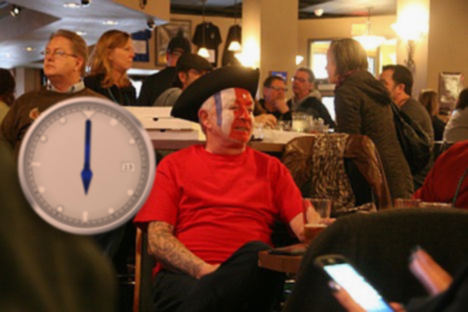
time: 6:00
